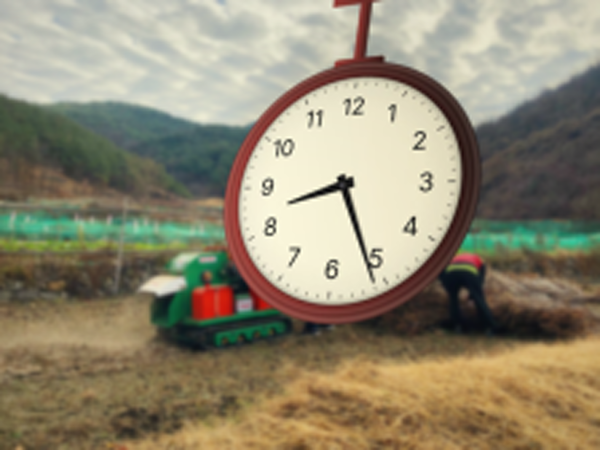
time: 8:26
